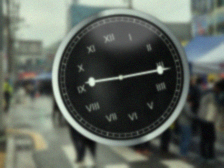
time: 9:16
